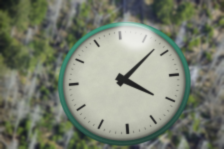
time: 4:08
